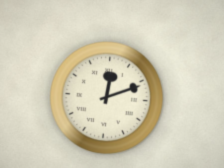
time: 12:11
